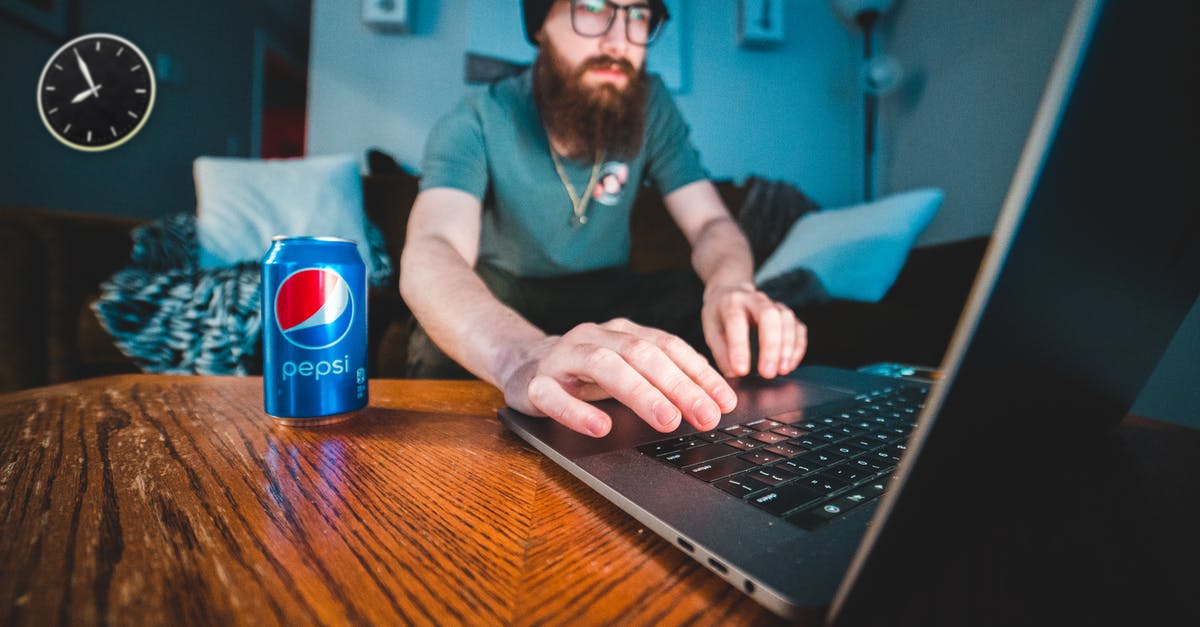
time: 7:55
